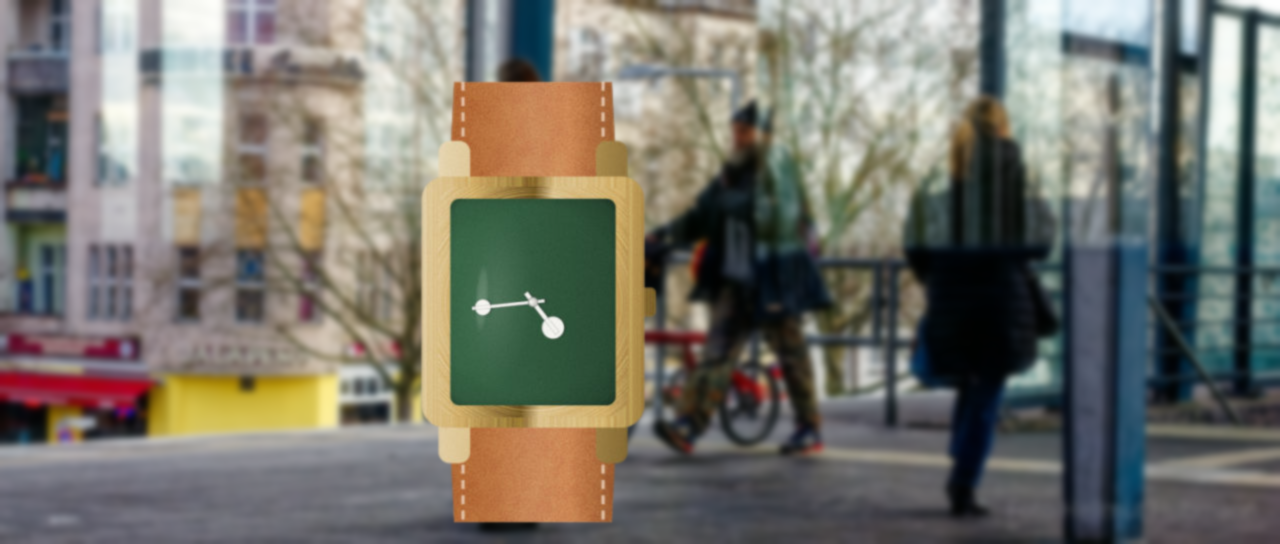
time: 4:44
